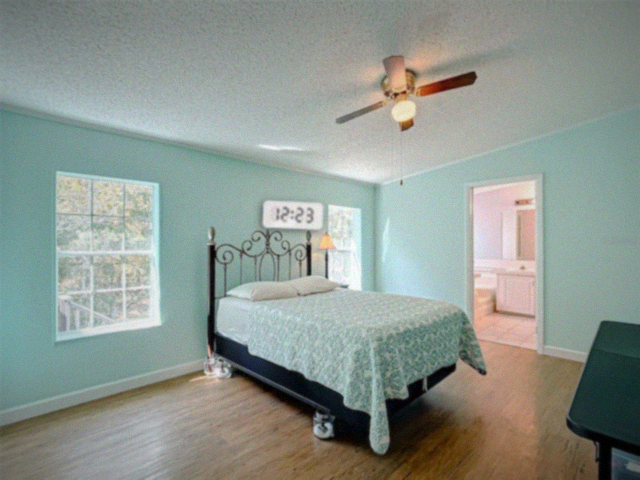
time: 12:23
